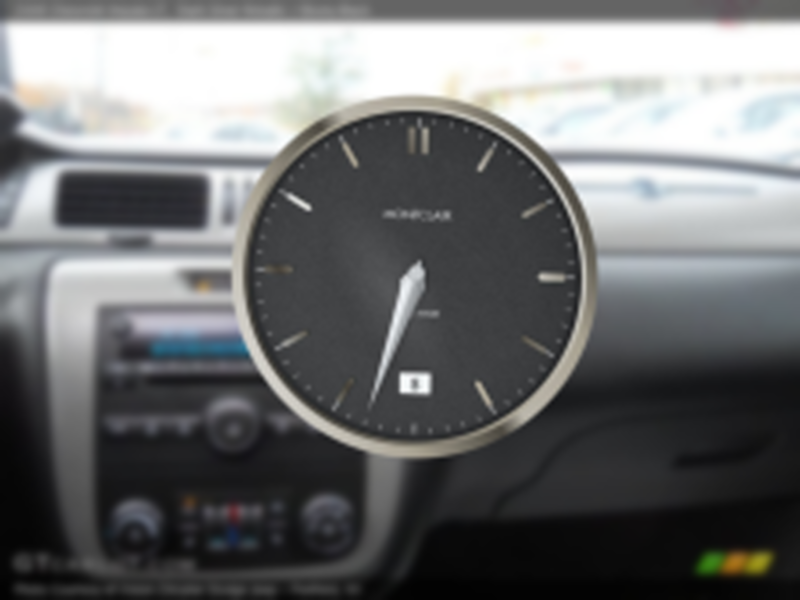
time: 6:33
